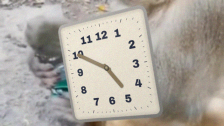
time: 4:50
